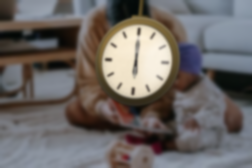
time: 6:00
